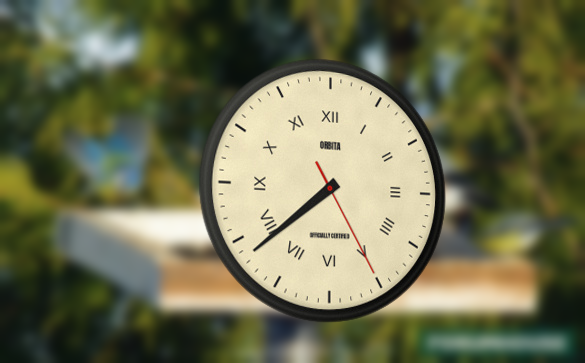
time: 7:38:25
